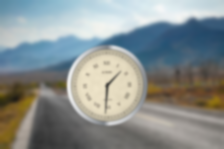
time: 1:31
